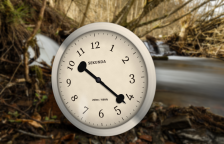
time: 10:22
